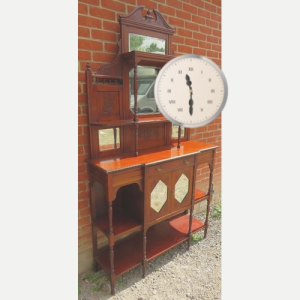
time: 11:30
